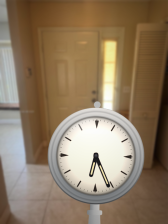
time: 6:26
